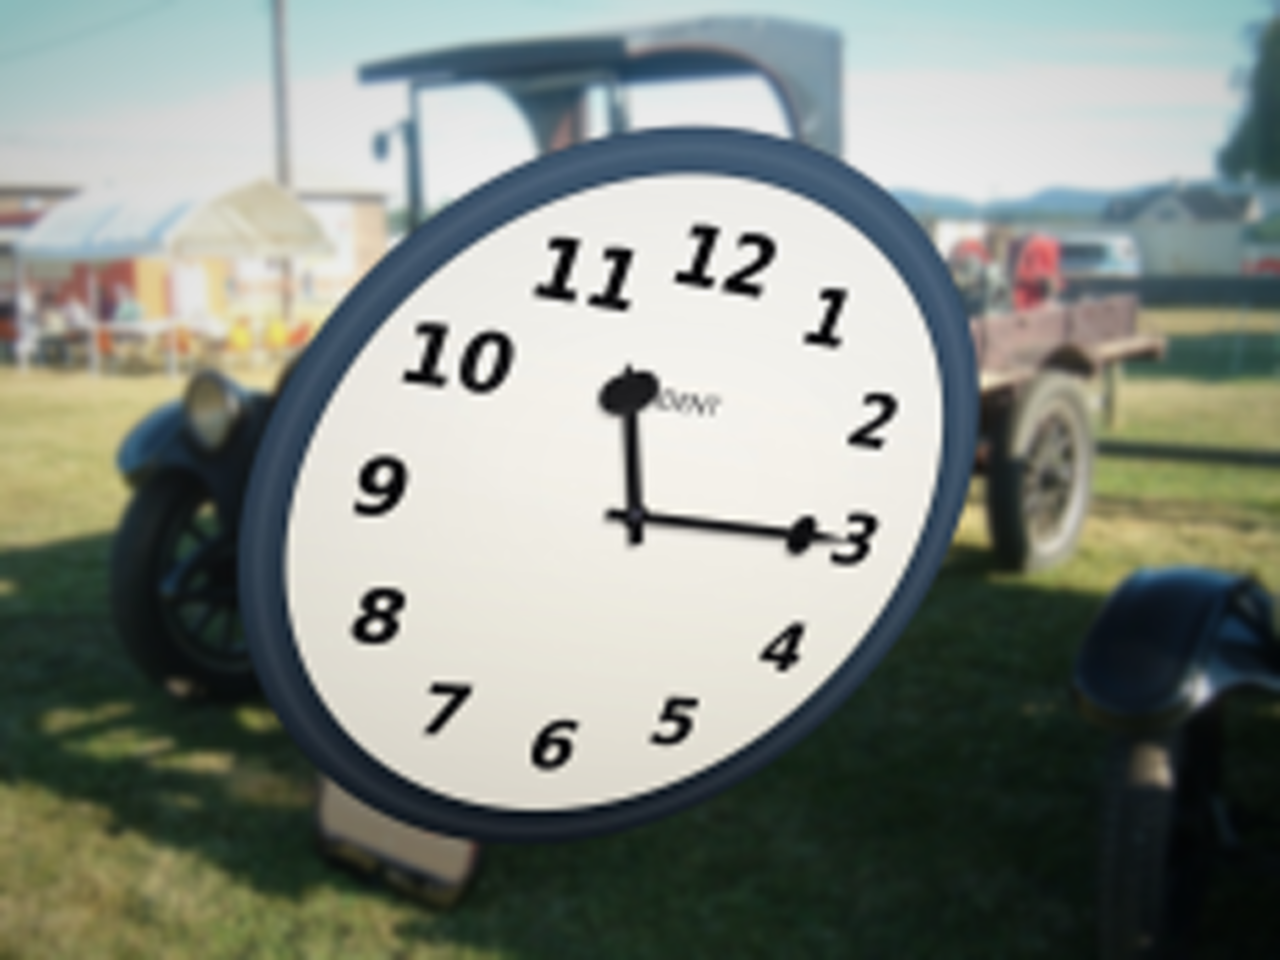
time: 11:15
